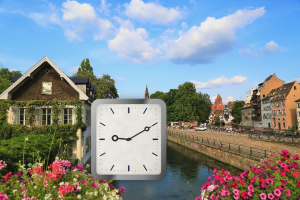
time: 9:10
